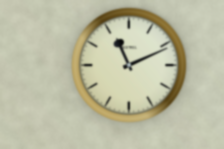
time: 11:11
